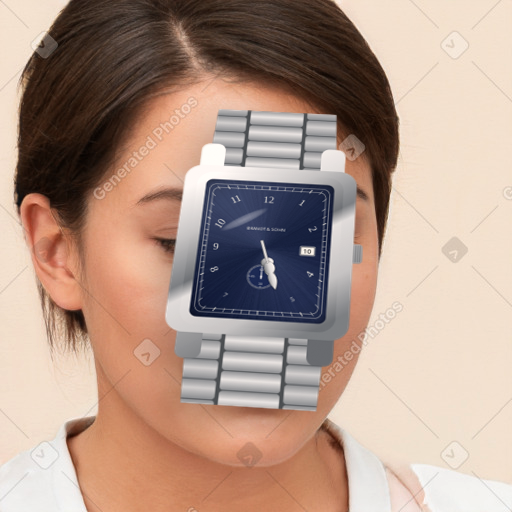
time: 5:27
